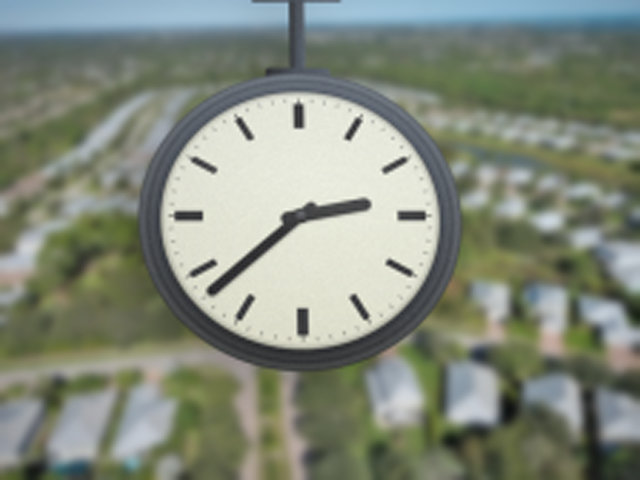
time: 2:38
